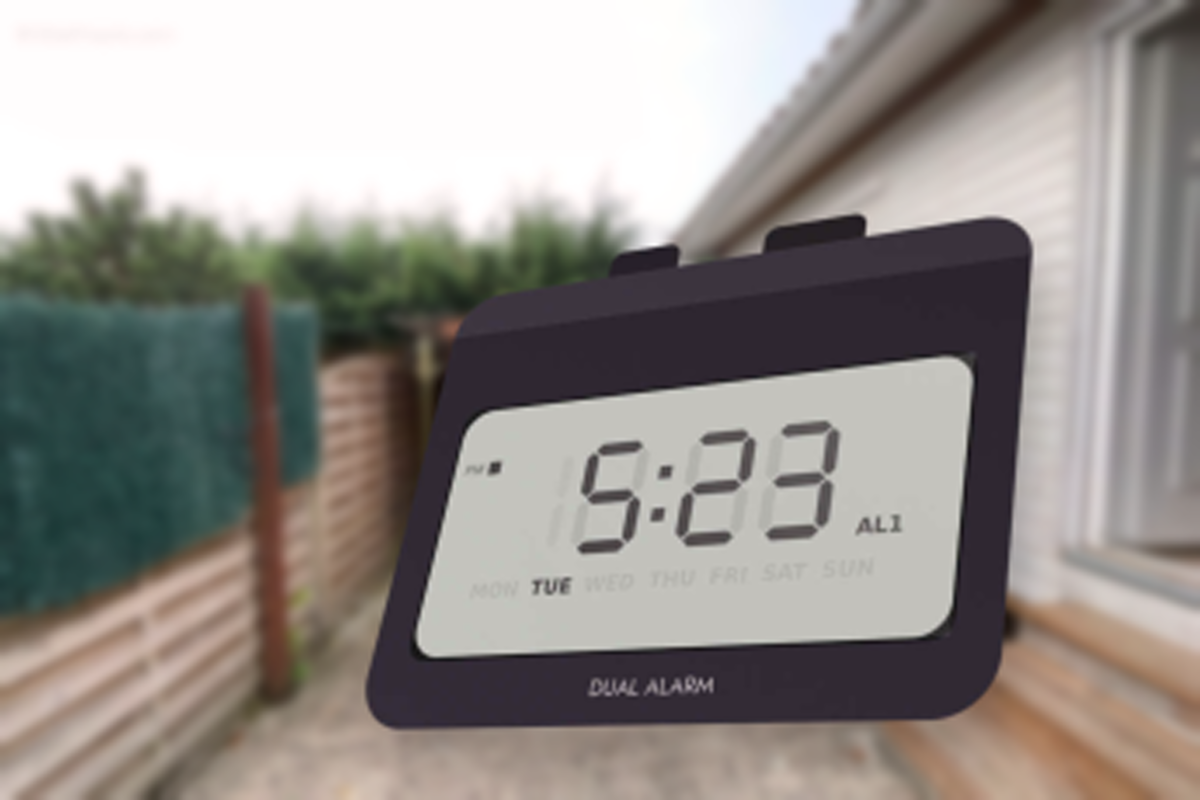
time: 5:23
